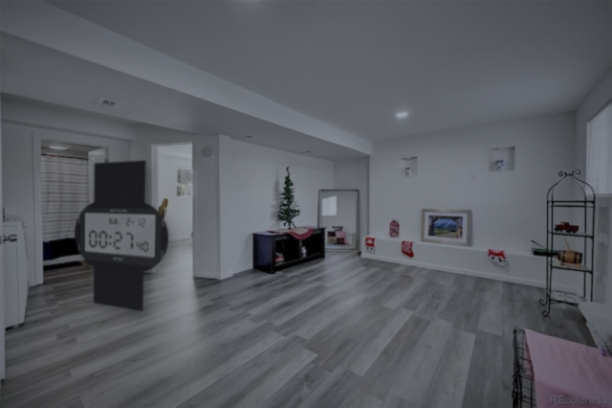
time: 0:27
